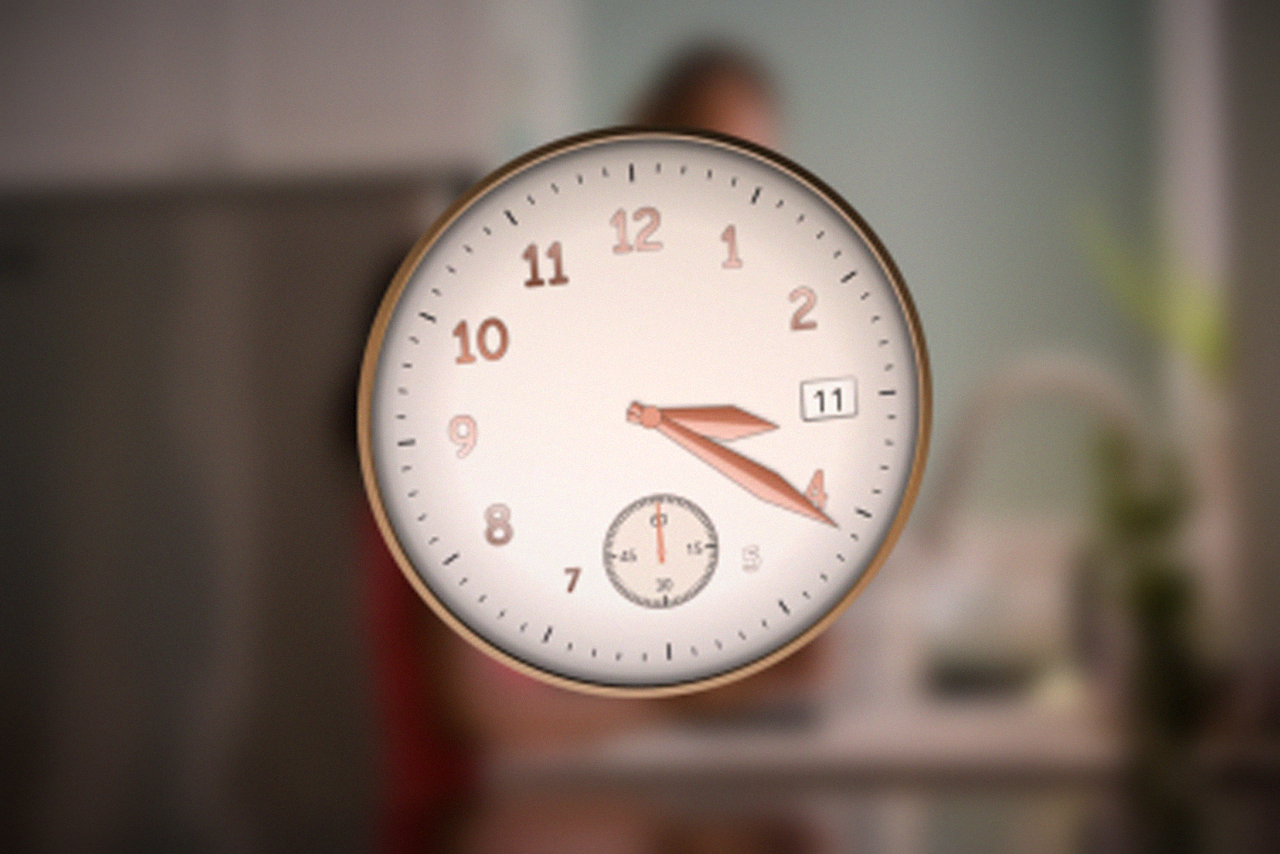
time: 3:21
